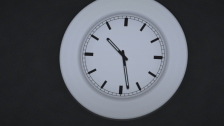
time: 10:28
